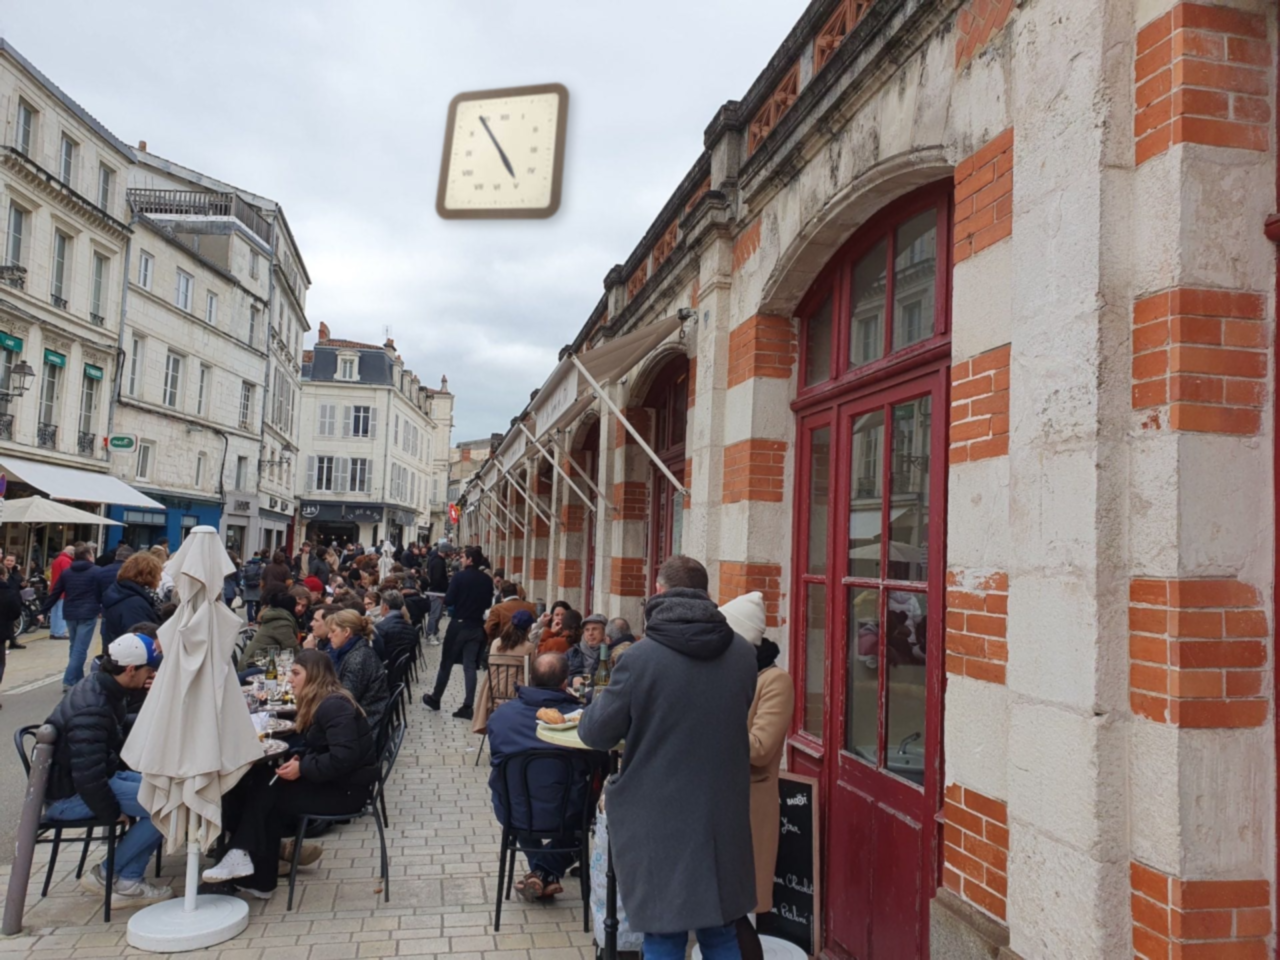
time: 4:54
